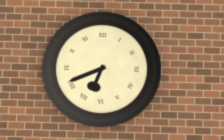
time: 6:41
